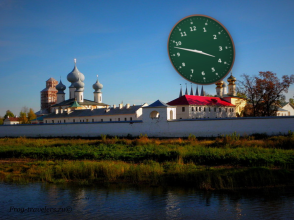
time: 3:48
